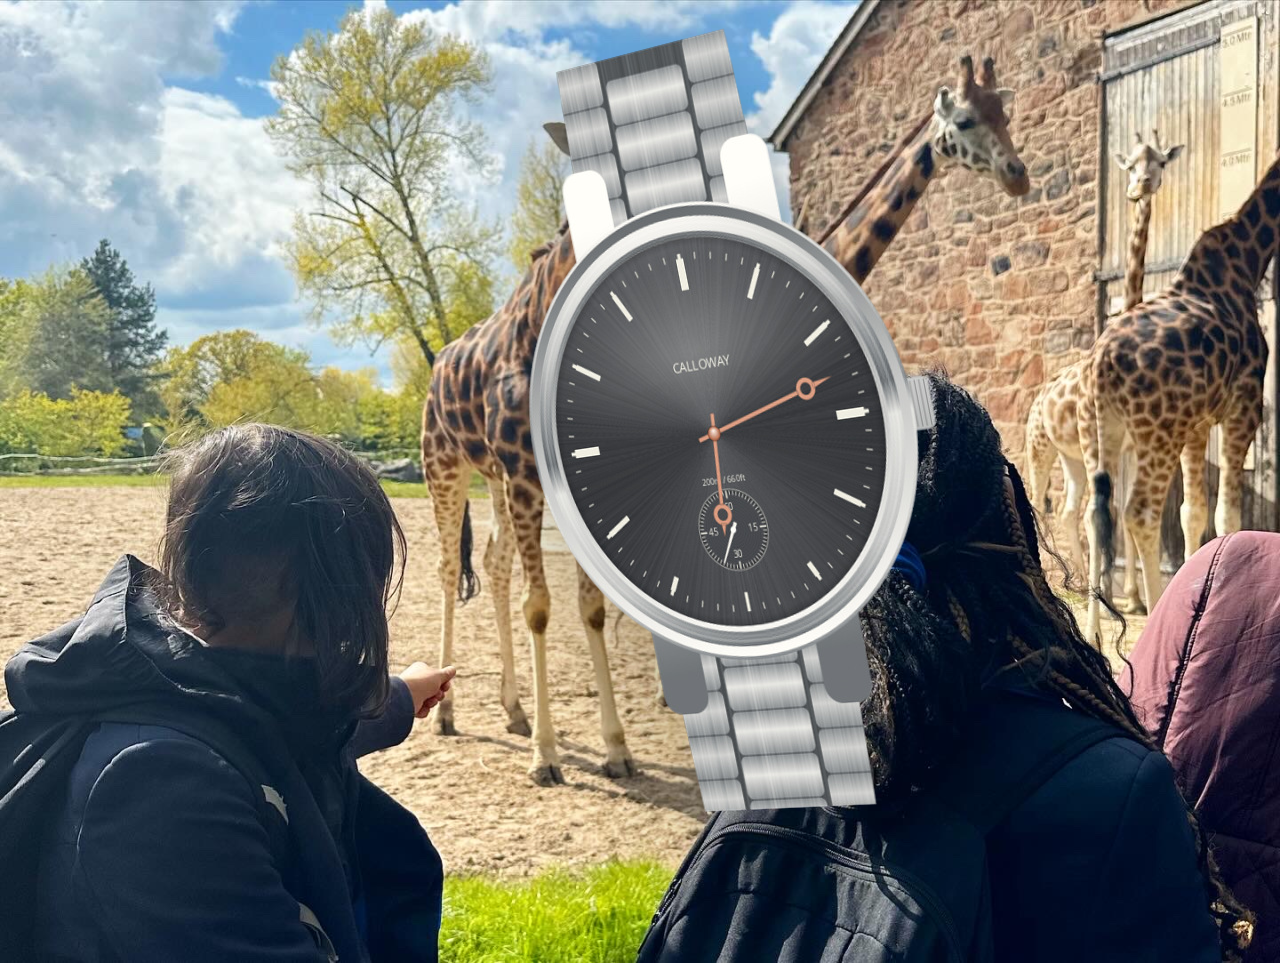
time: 6:12:35
